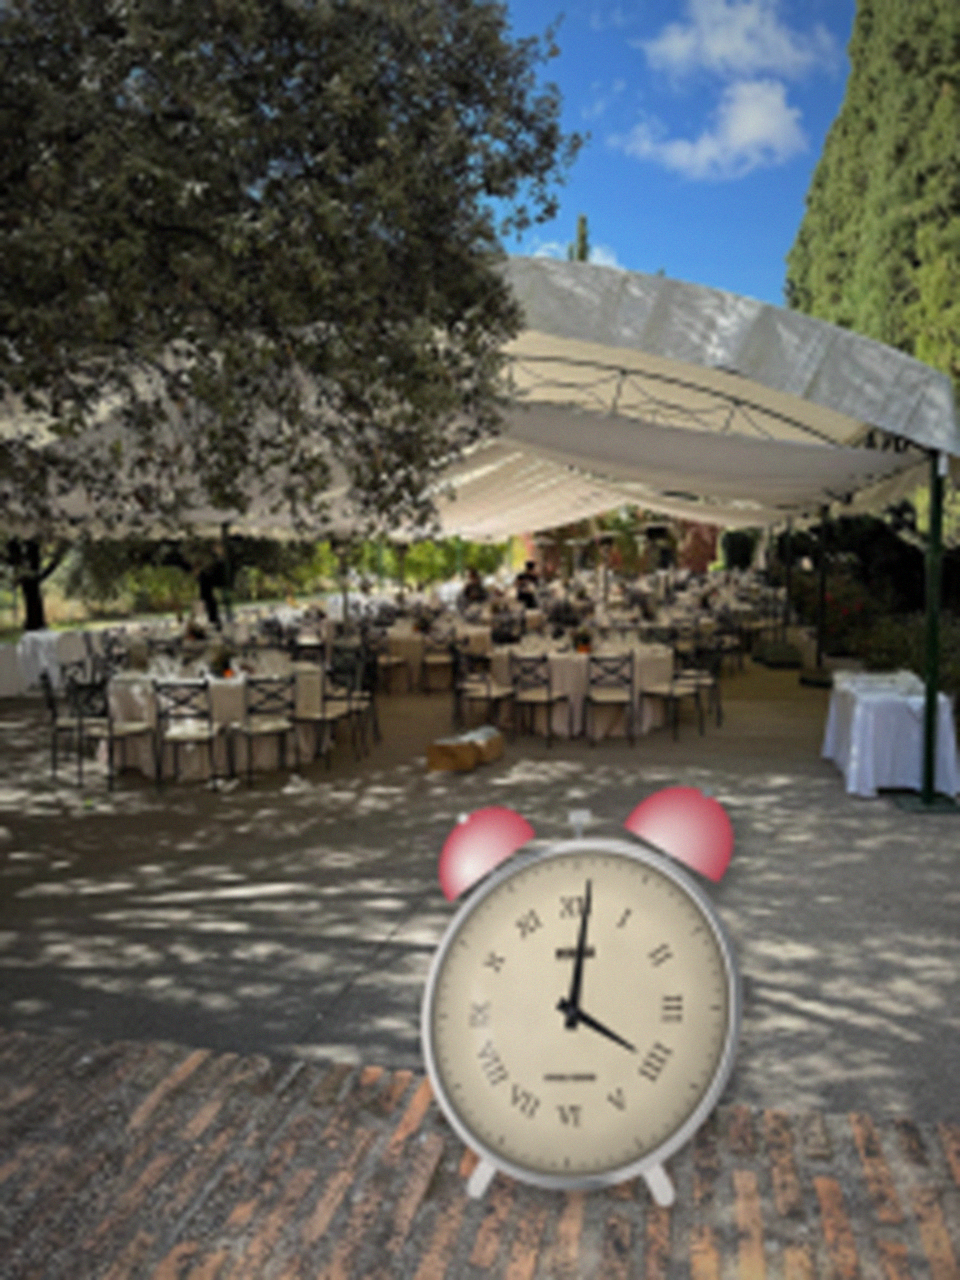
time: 4:01
